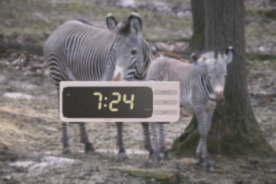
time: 7:24
